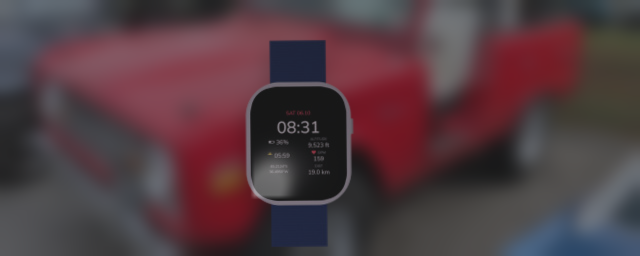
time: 8:31
